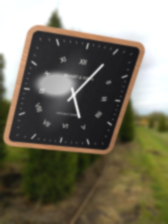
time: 5:05
